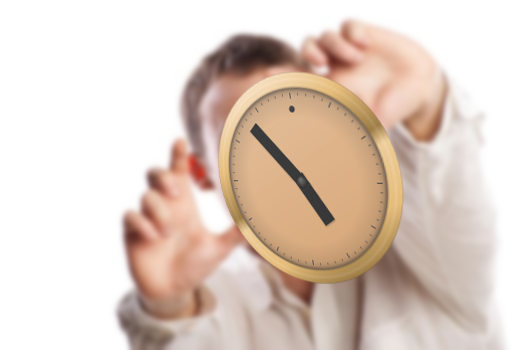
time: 4:53
